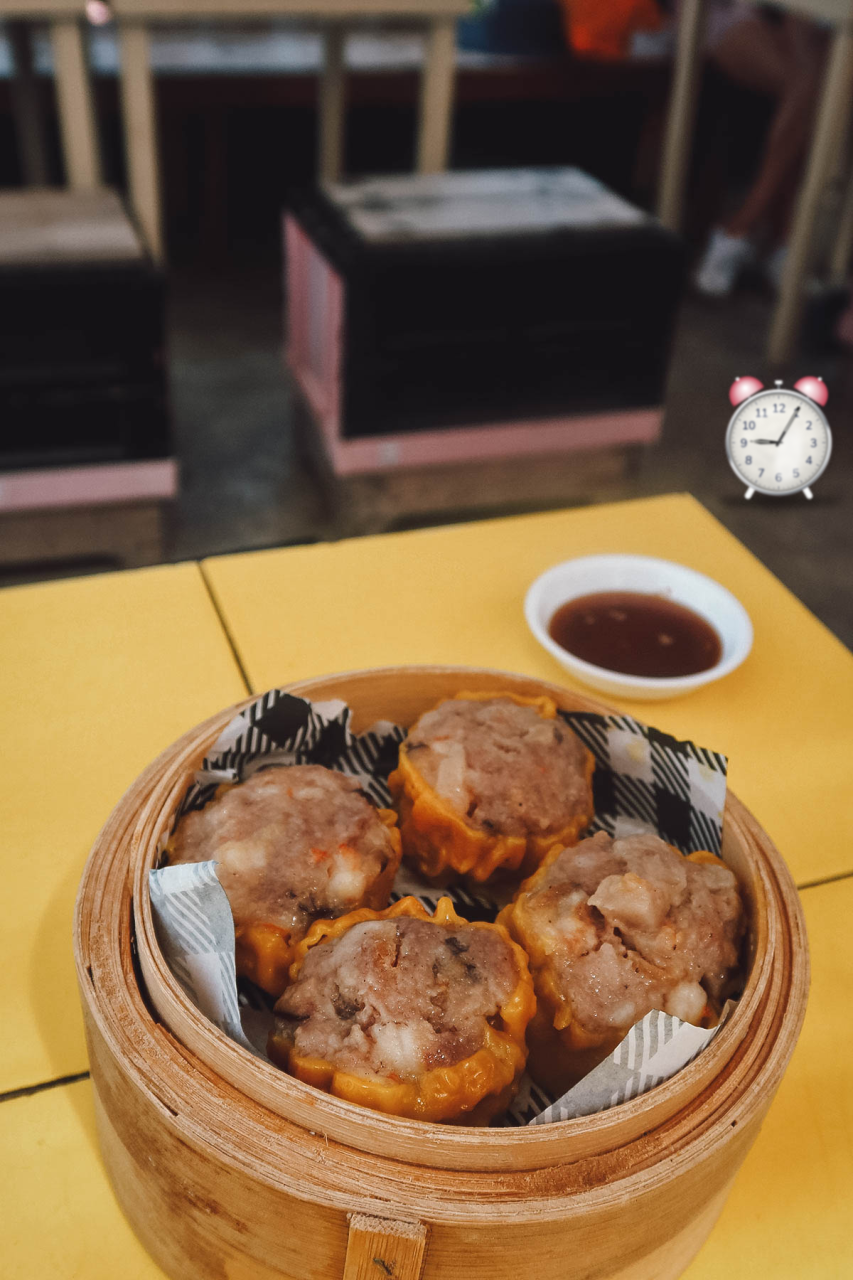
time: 9:05
